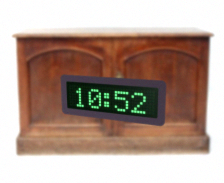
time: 10:52
